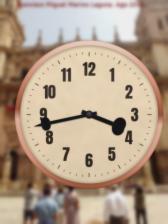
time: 3:43
